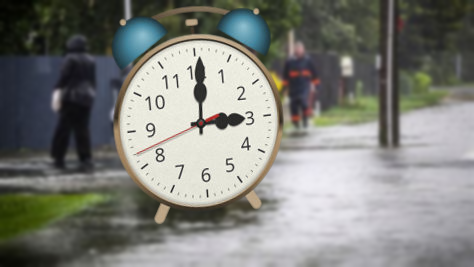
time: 3:00:42
